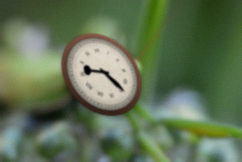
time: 9:24
